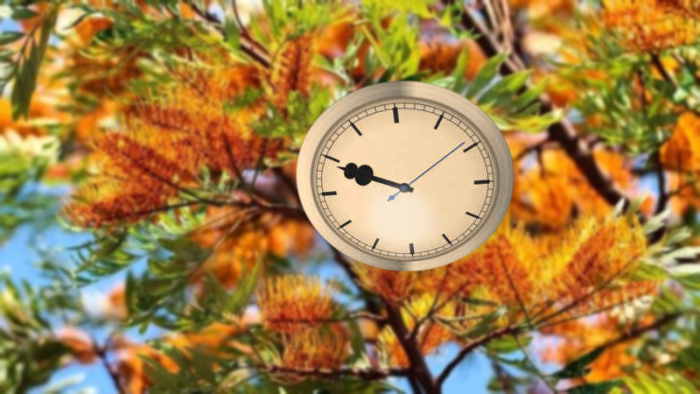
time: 9:49:09
